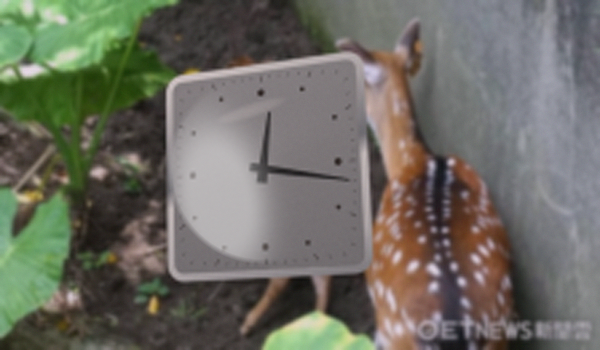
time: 12:17
